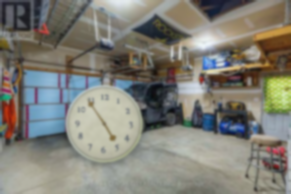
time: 4:54
